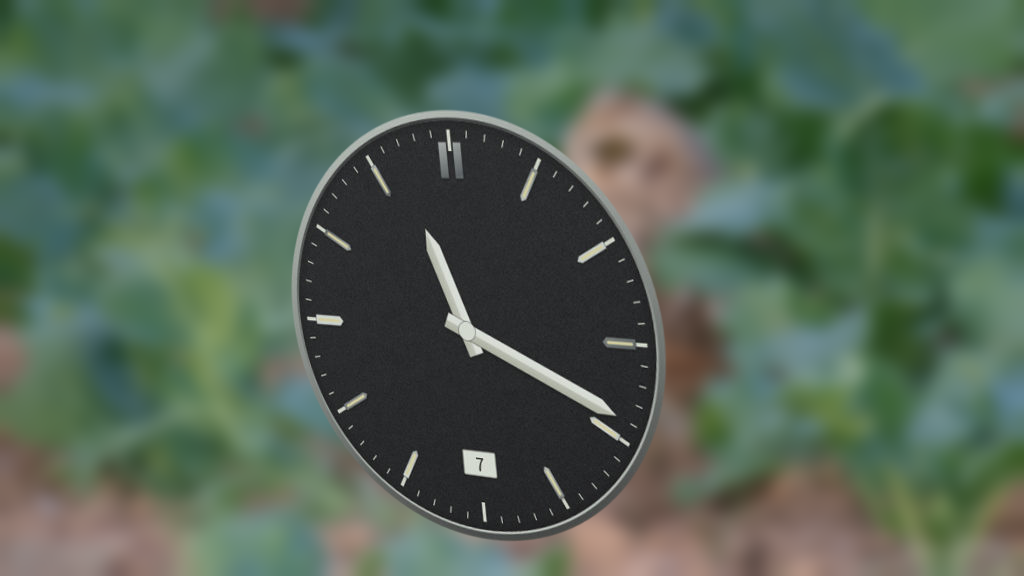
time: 11:19
